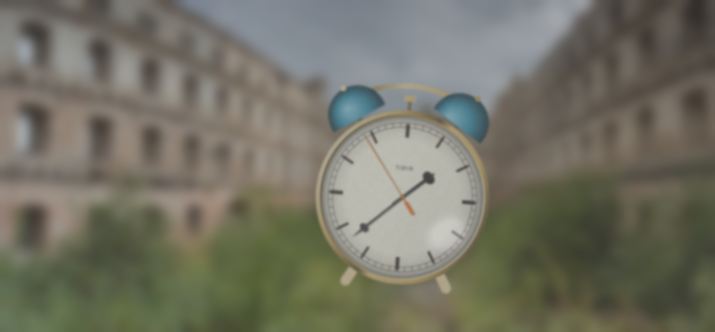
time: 1:37:54
